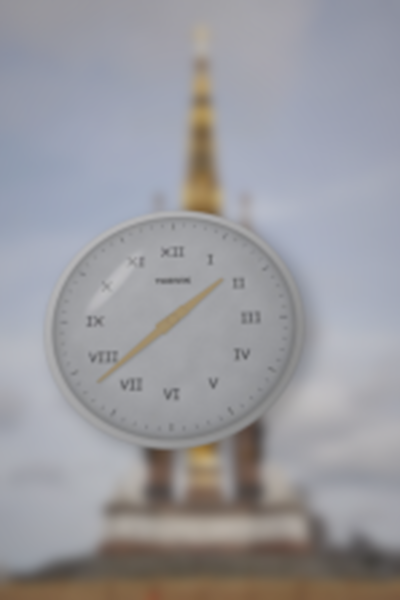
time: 1:38
